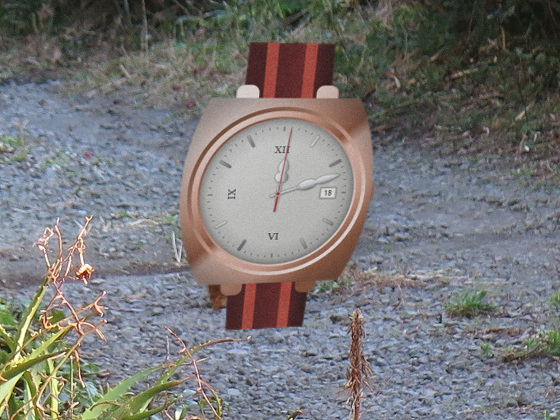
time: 12:12:01
